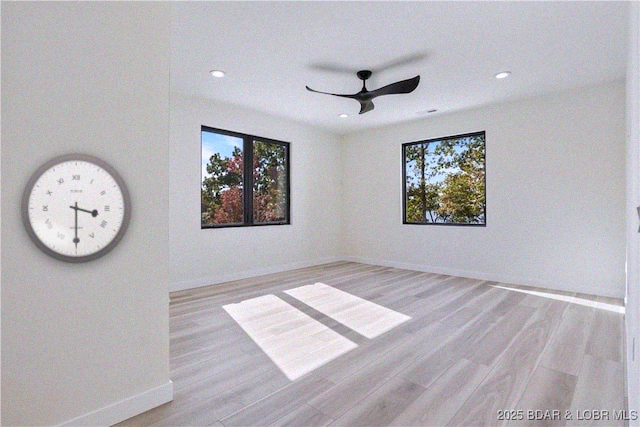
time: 3:30
